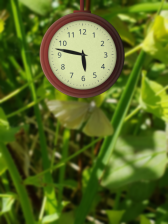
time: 5:47
